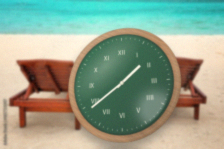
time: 1:39
